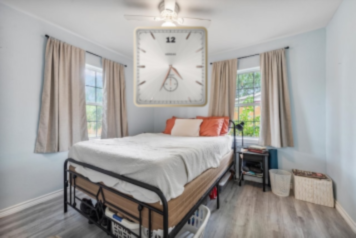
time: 4:34
